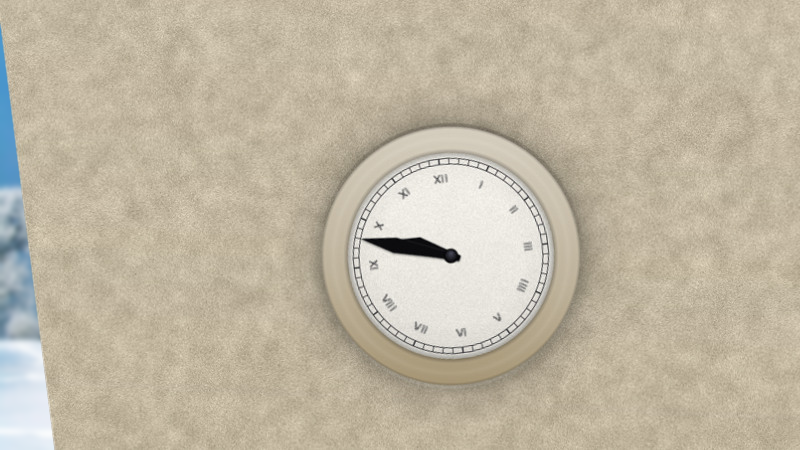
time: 9:48
